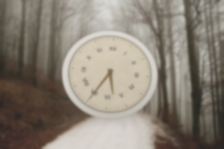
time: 5:35
